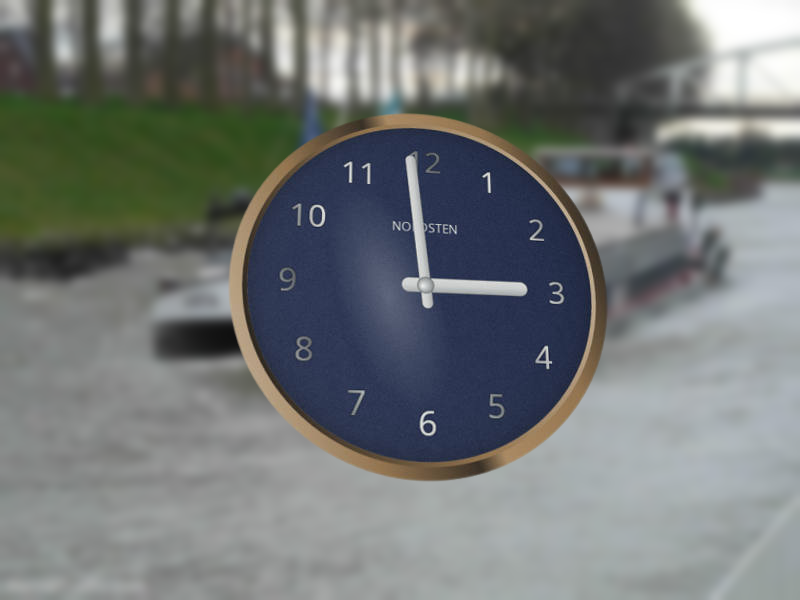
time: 2:59
